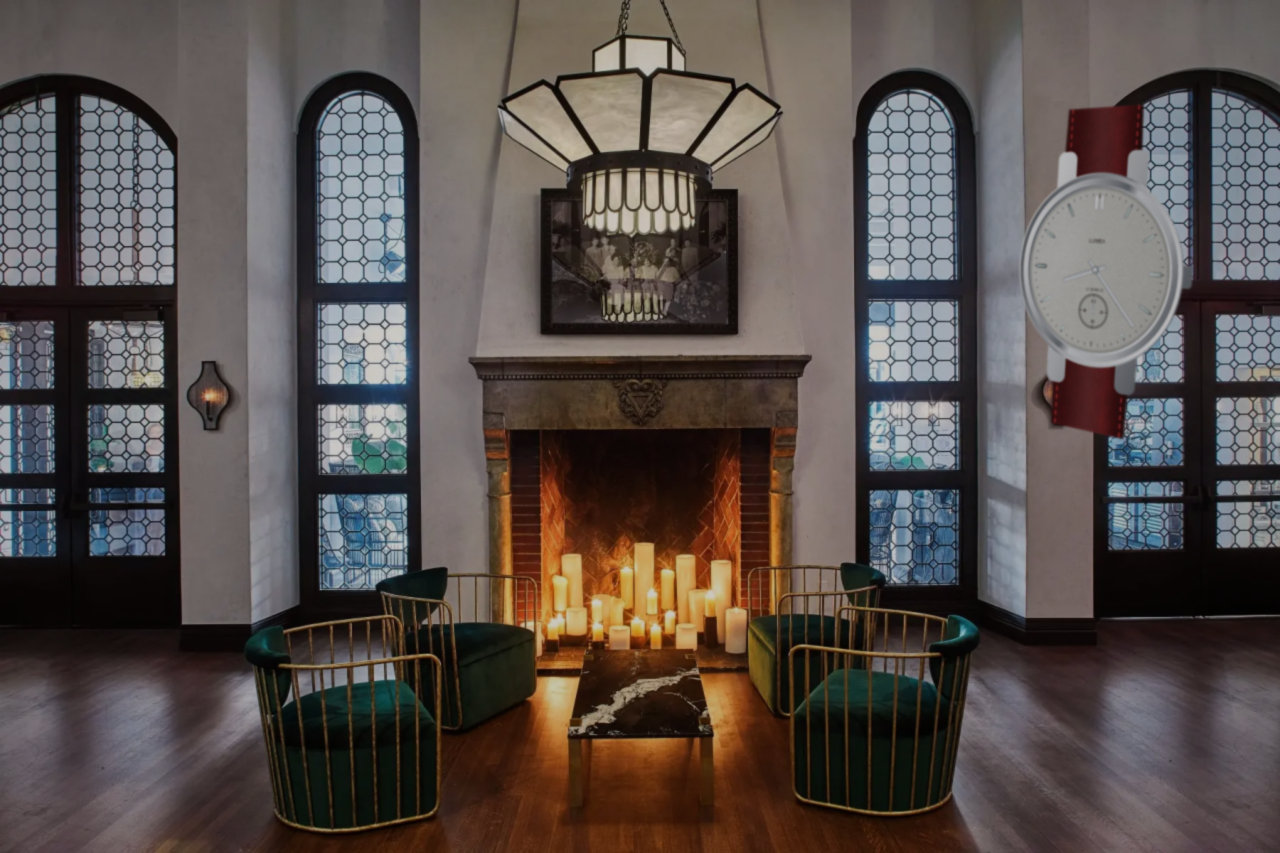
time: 8:23
